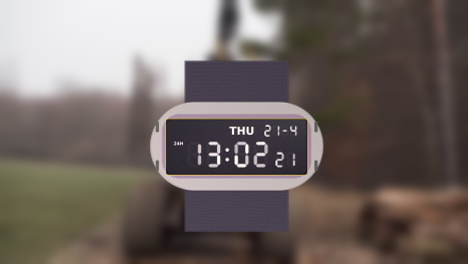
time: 13:02:21
